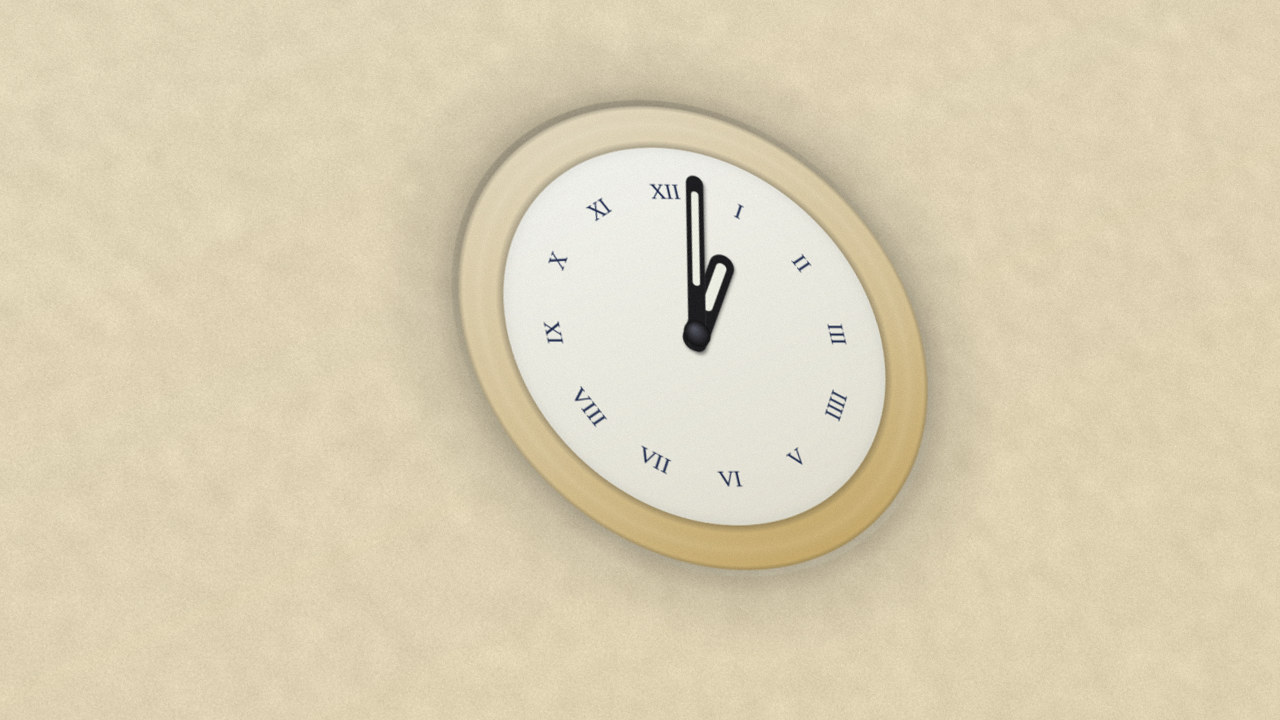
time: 1:02
